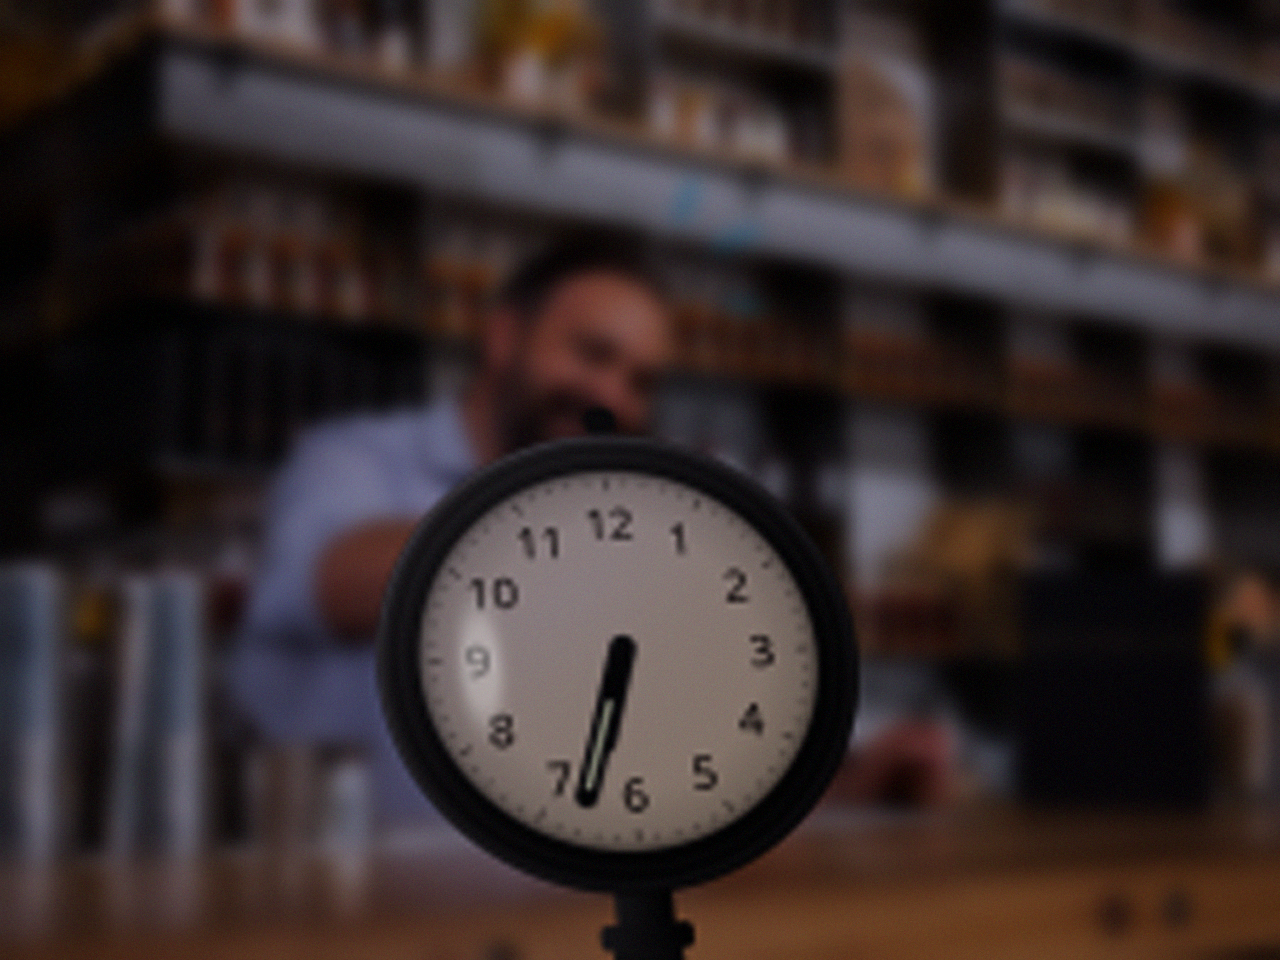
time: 6:33
